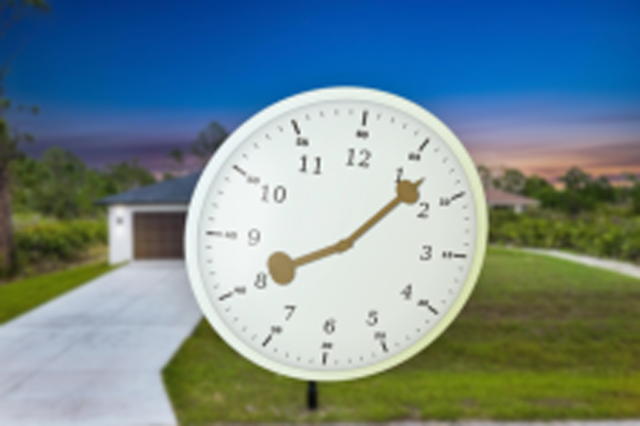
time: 8:07
